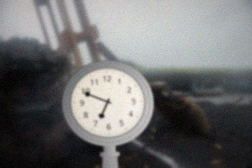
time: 6:49
